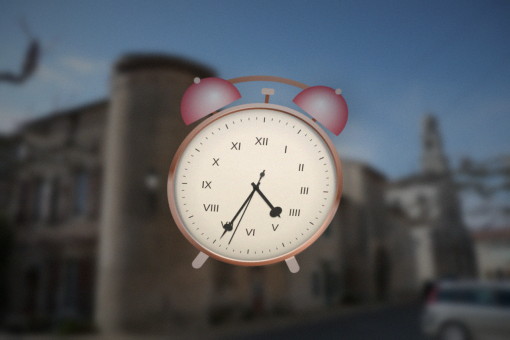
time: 4:34:33
